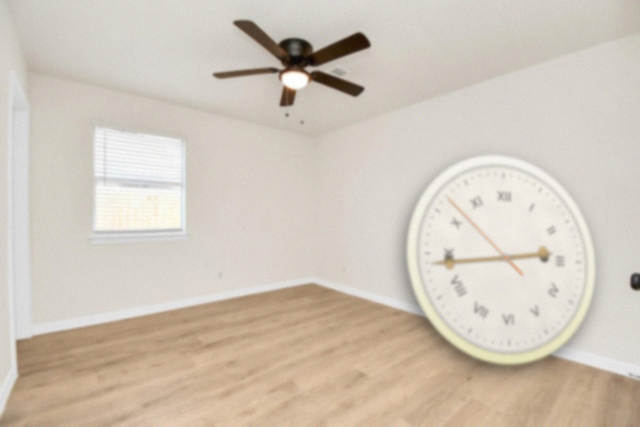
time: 2:43:52
